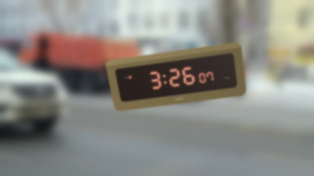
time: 3:26
